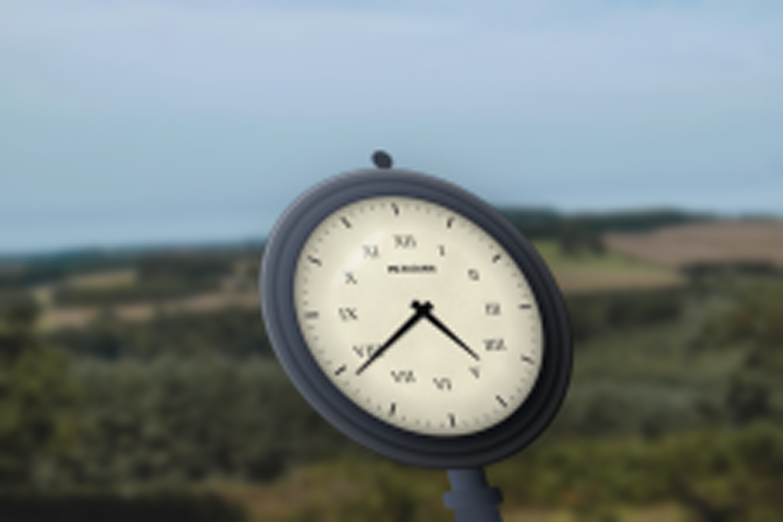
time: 4:39
